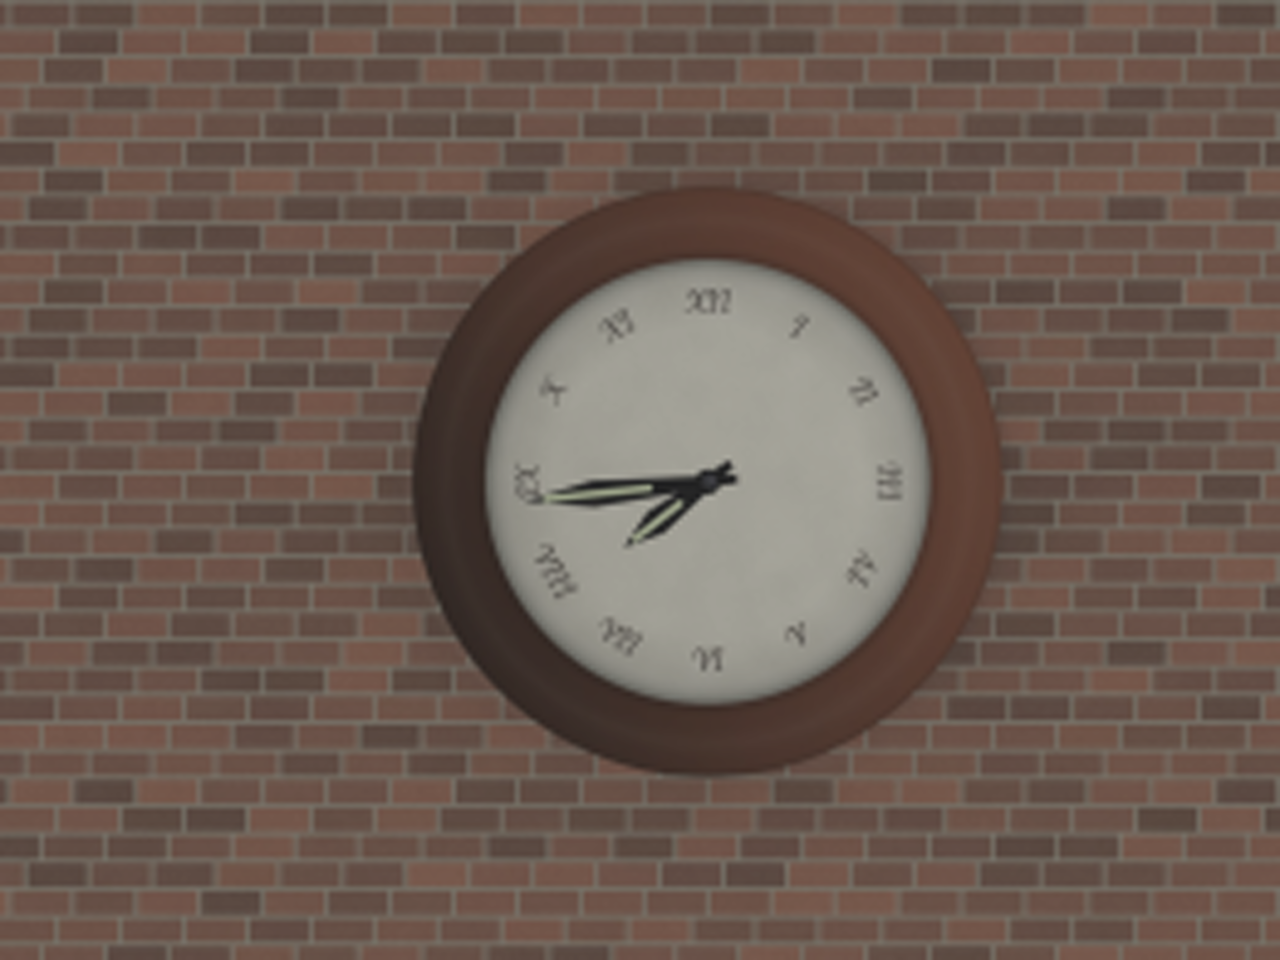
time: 7:44
